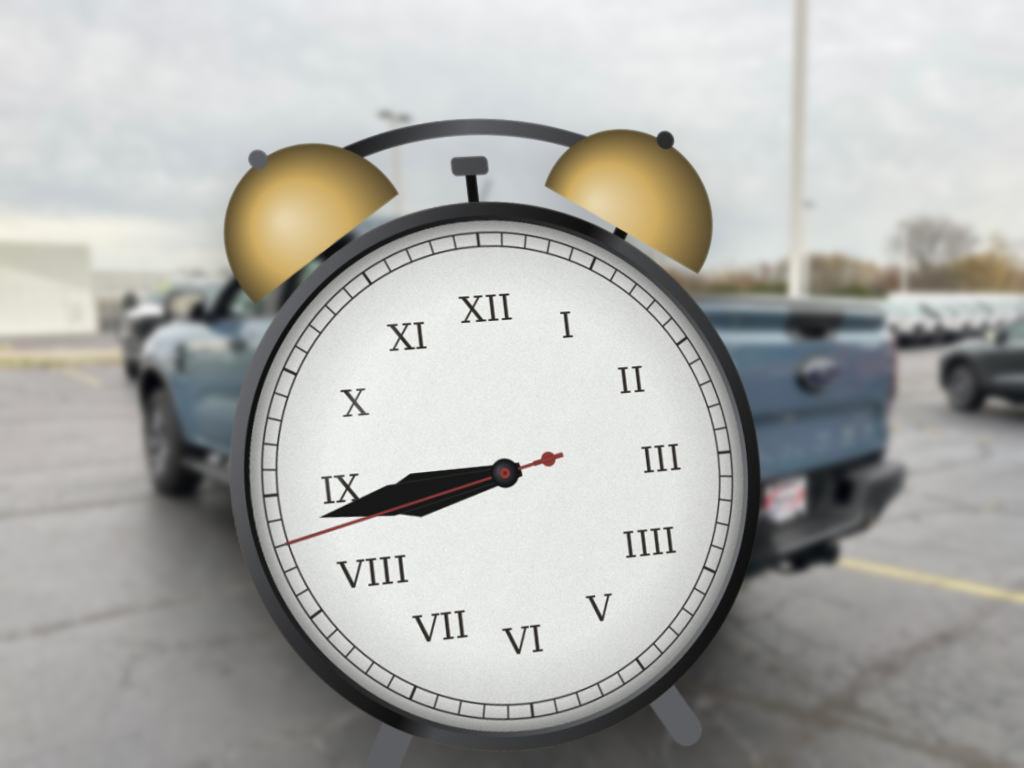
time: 8:43:43
